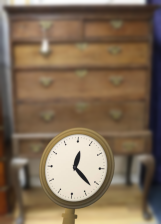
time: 12:22
